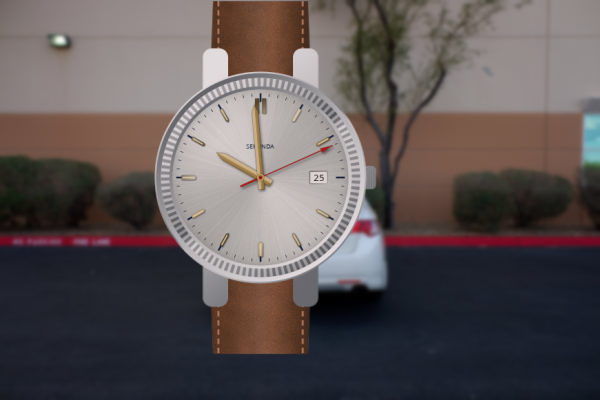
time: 9:59:11
